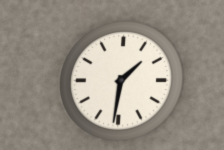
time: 1:31
